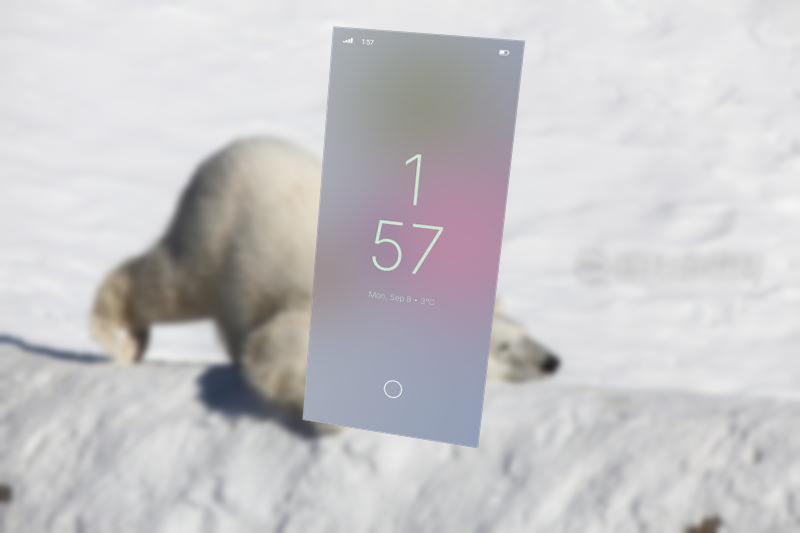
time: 1:57
